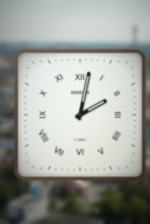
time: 2:02
